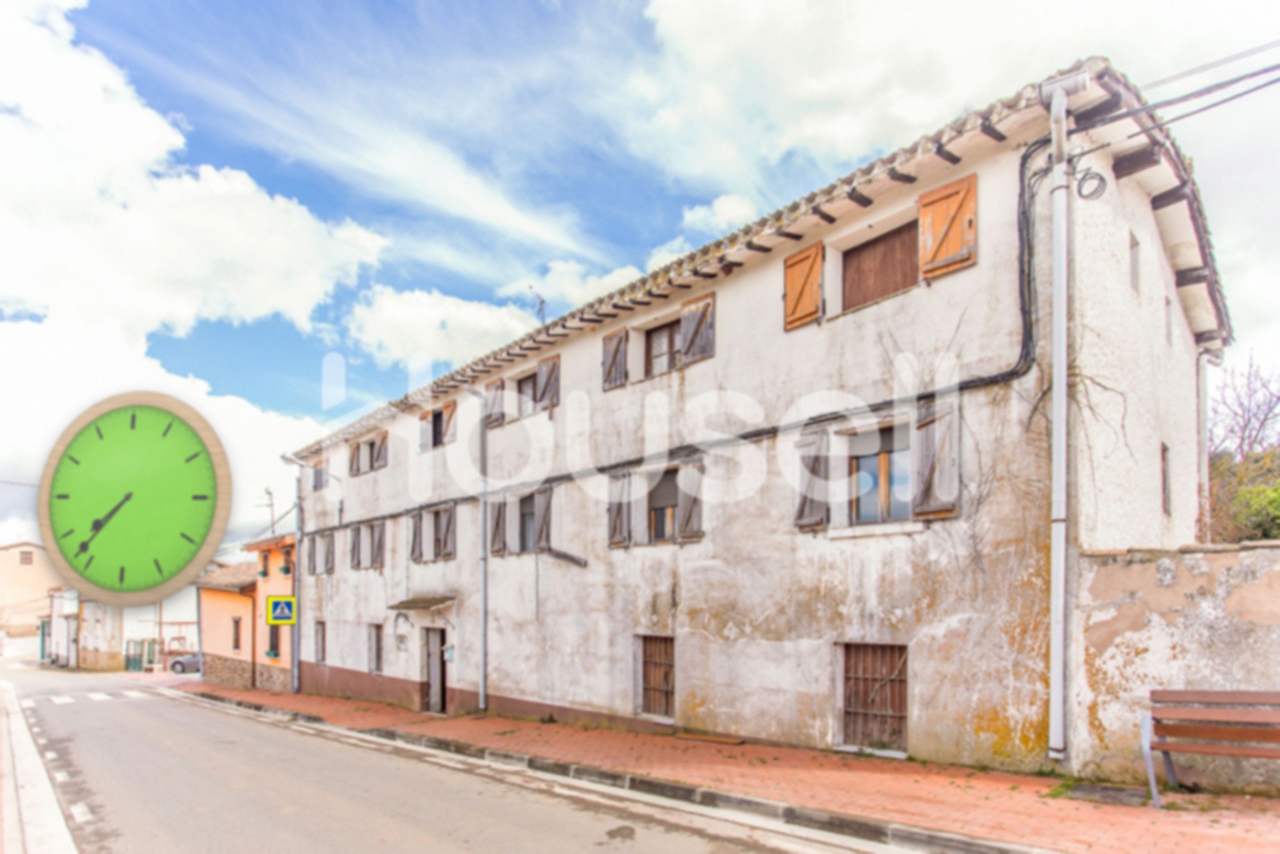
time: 7:37
